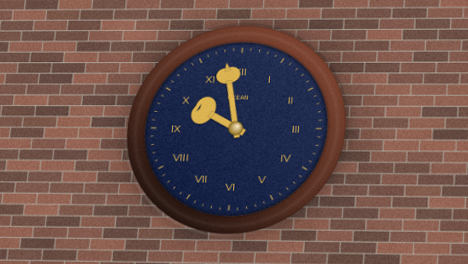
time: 9:58
